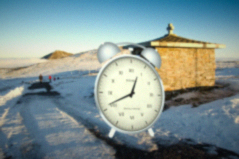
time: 12:41
